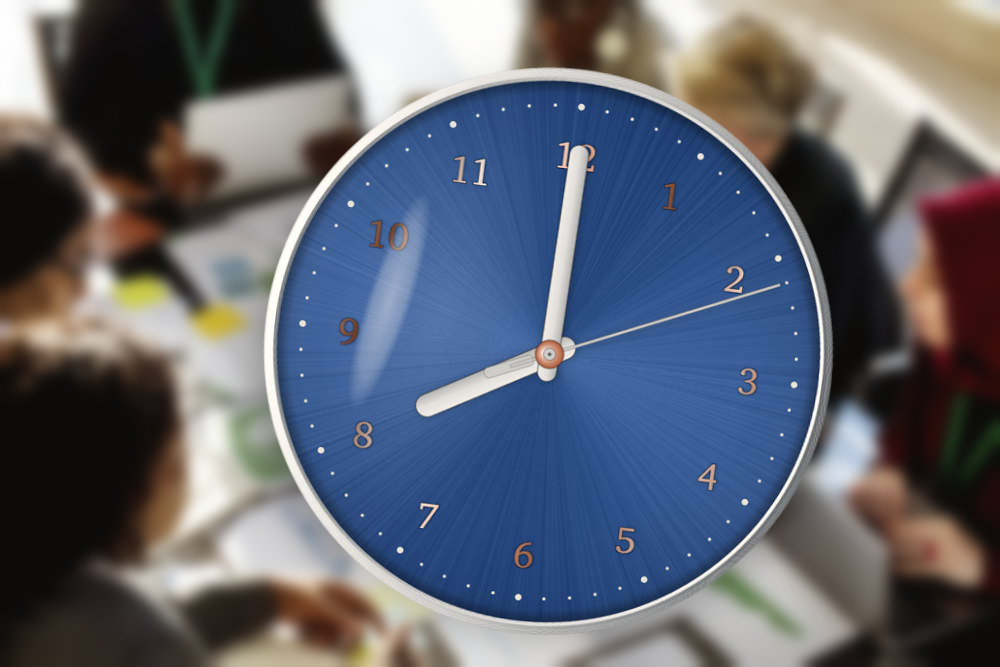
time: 8:00:11
